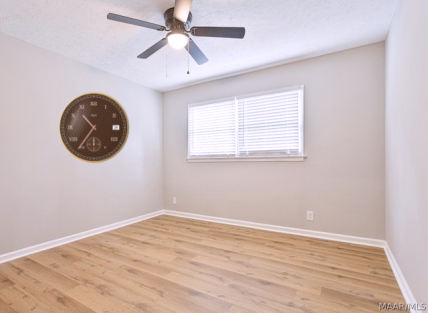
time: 10:36
